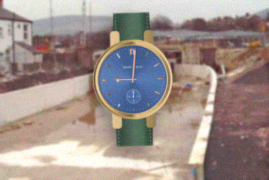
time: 9:01
